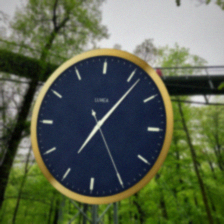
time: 7:06:25
